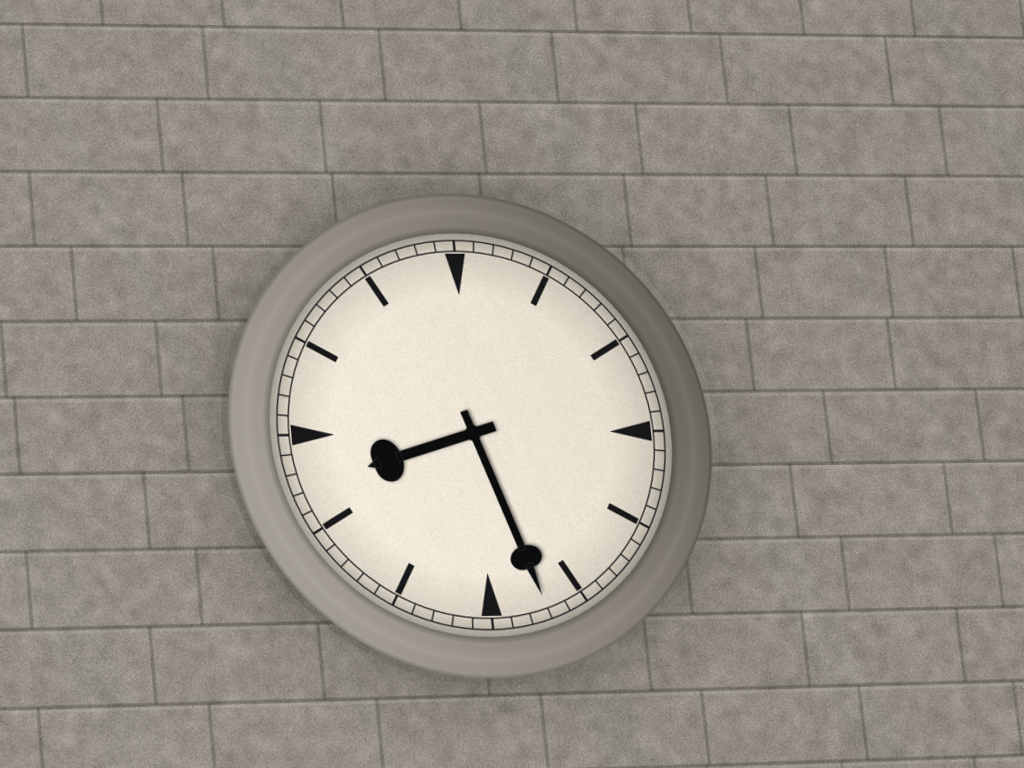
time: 8:27
